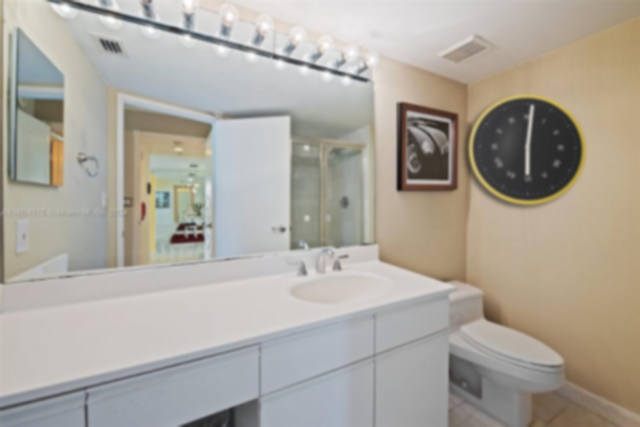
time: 6:01
